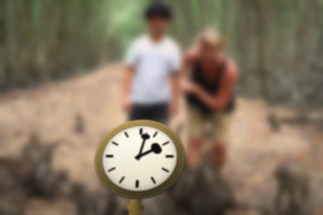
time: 2:02
